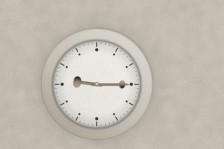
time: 9:15
